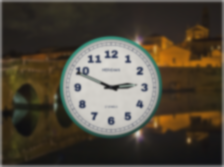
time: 2:49
